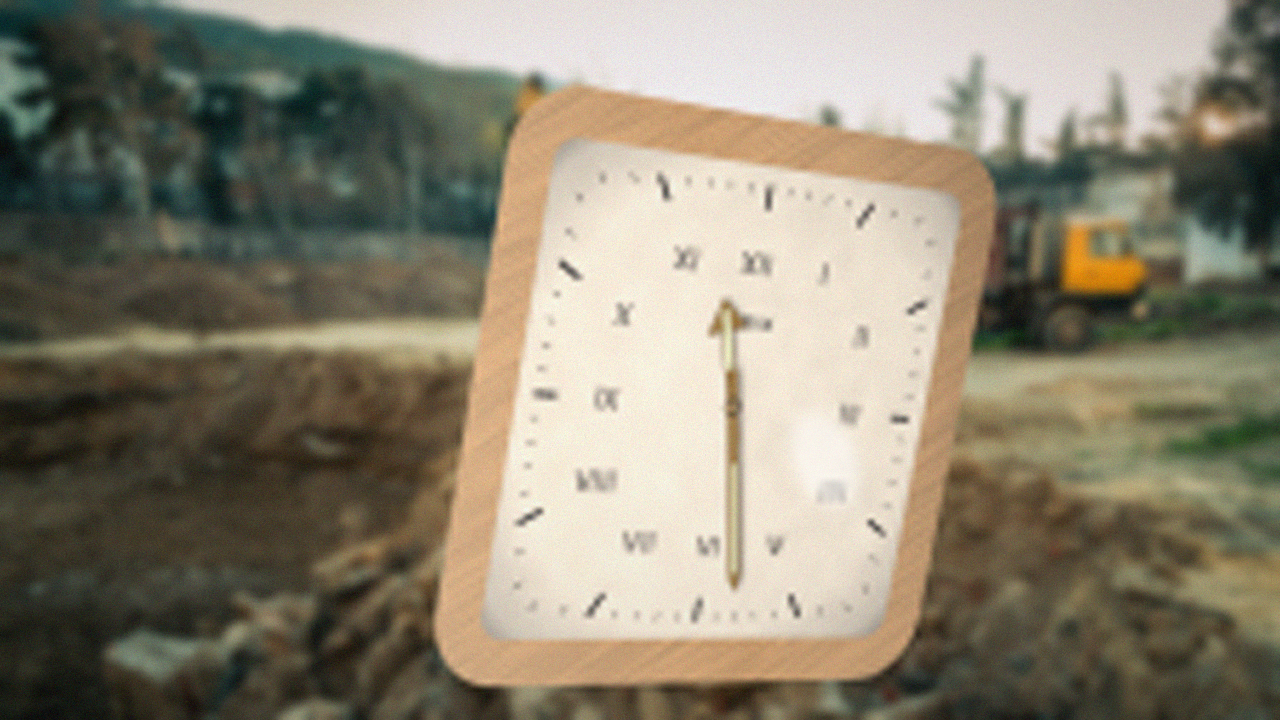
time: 11:28
